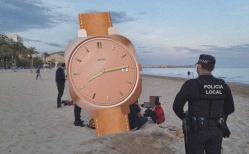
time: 8:14
